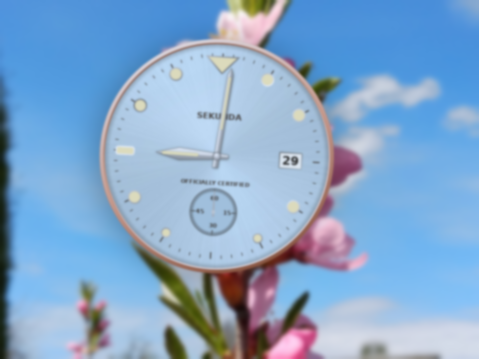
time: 9:01
